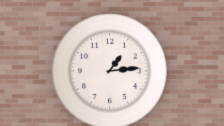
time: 1:14
